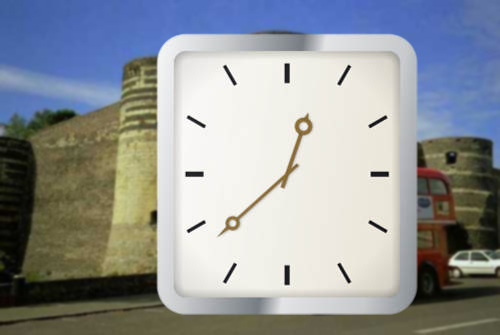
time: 12:38
